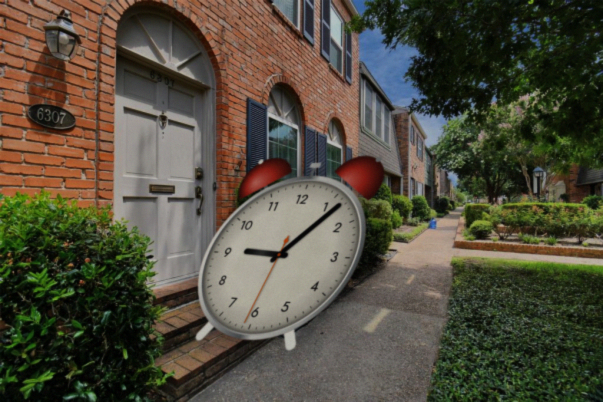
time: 9:06:31
